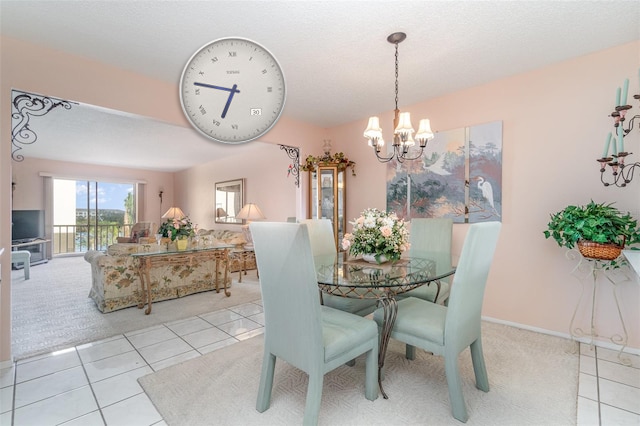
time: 6:47
